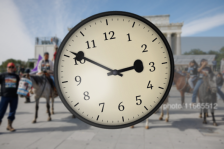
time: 2:51
